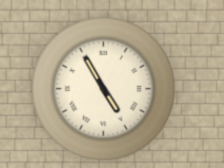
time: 4:55
